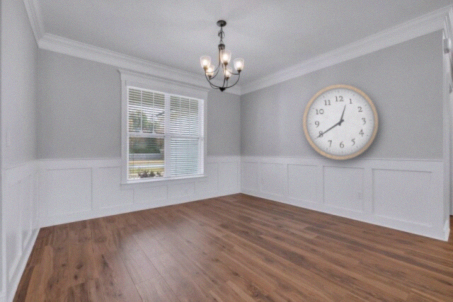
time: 12:40
